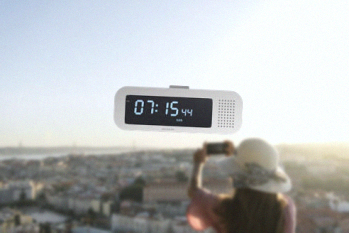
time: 7:15:44
